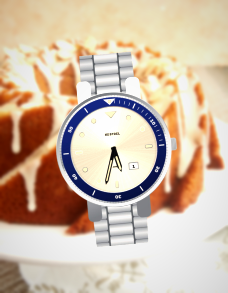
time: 5:33
